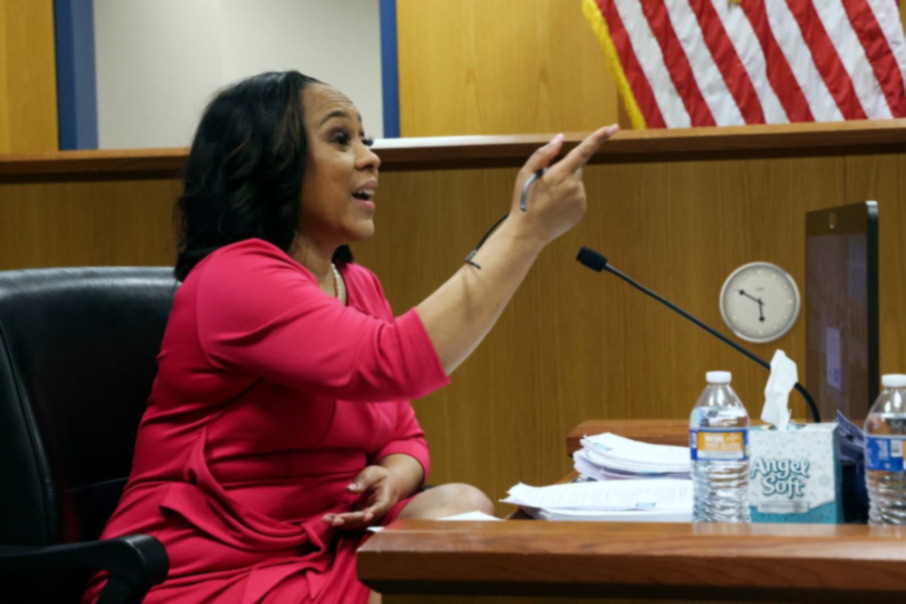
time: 5:50
